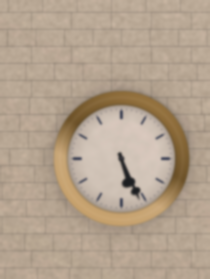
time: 5:26
